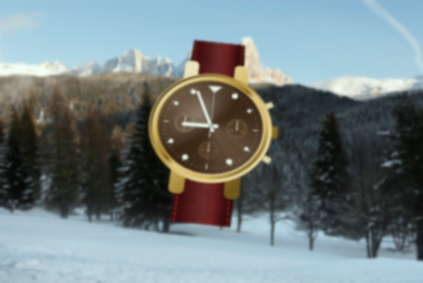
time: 8:56
